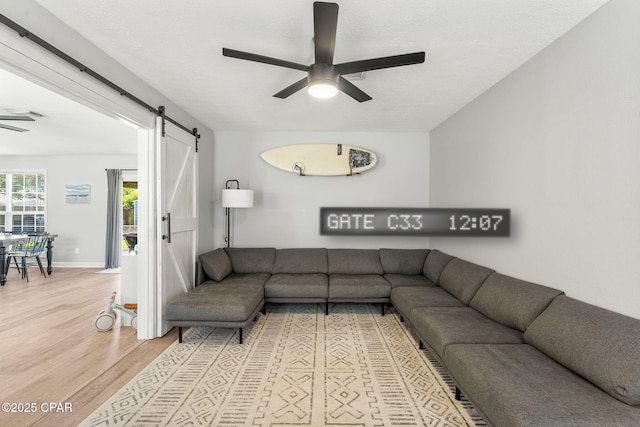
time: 12:07
